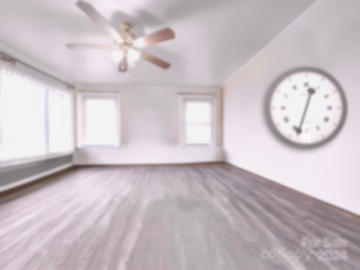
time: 12:33
